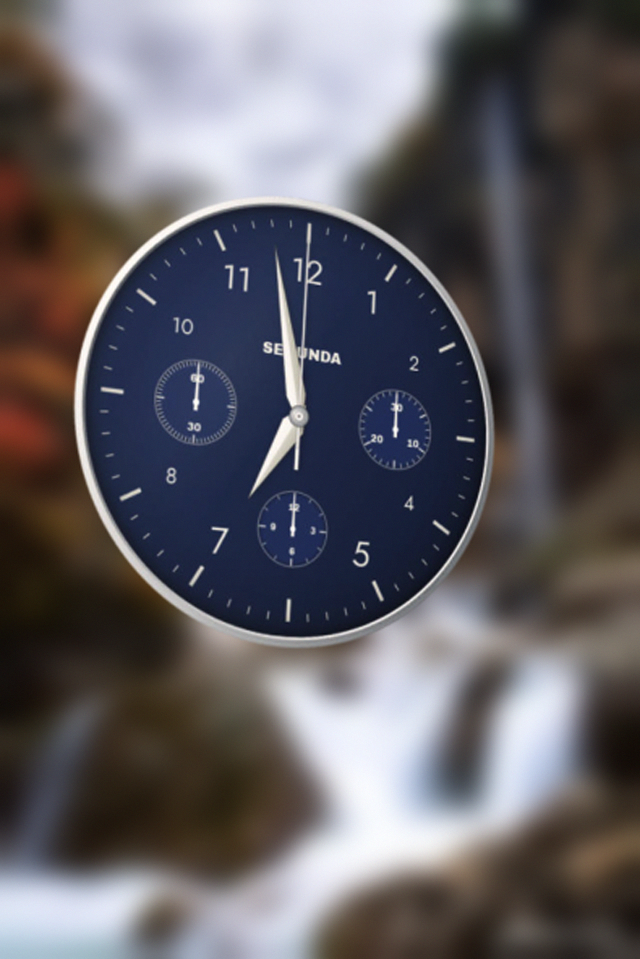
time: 6:58
